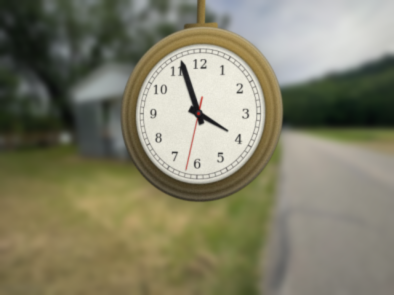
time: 3:56:32
